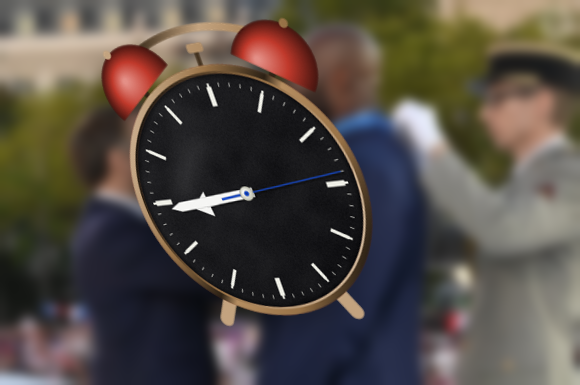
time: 8:44:14
